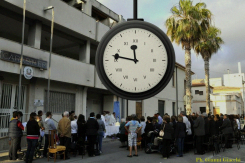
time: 11:47
